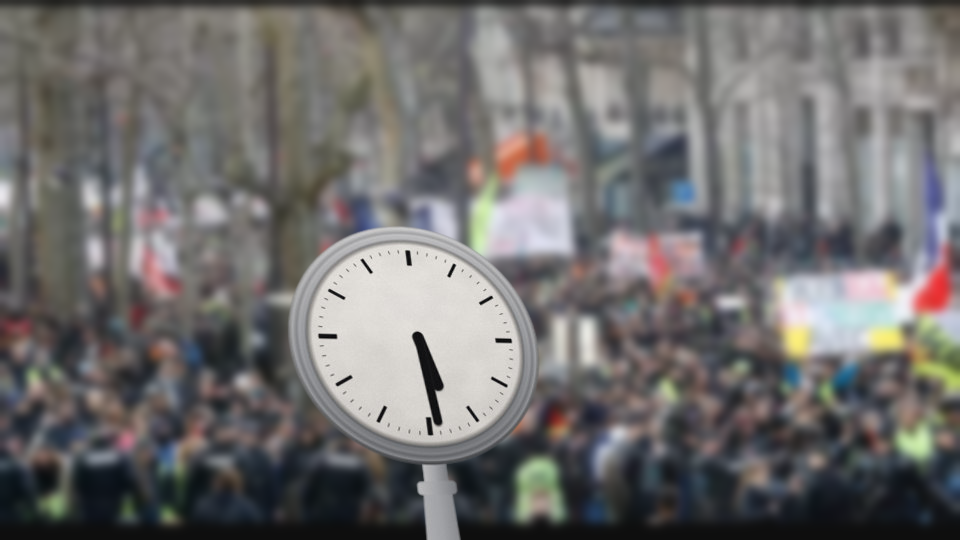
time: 5:29
